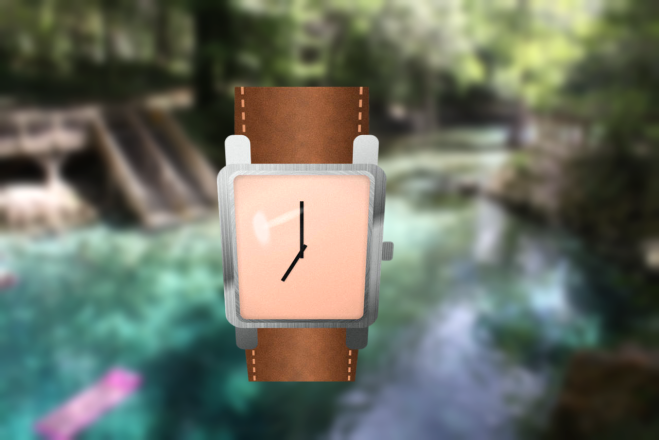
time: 7:00
